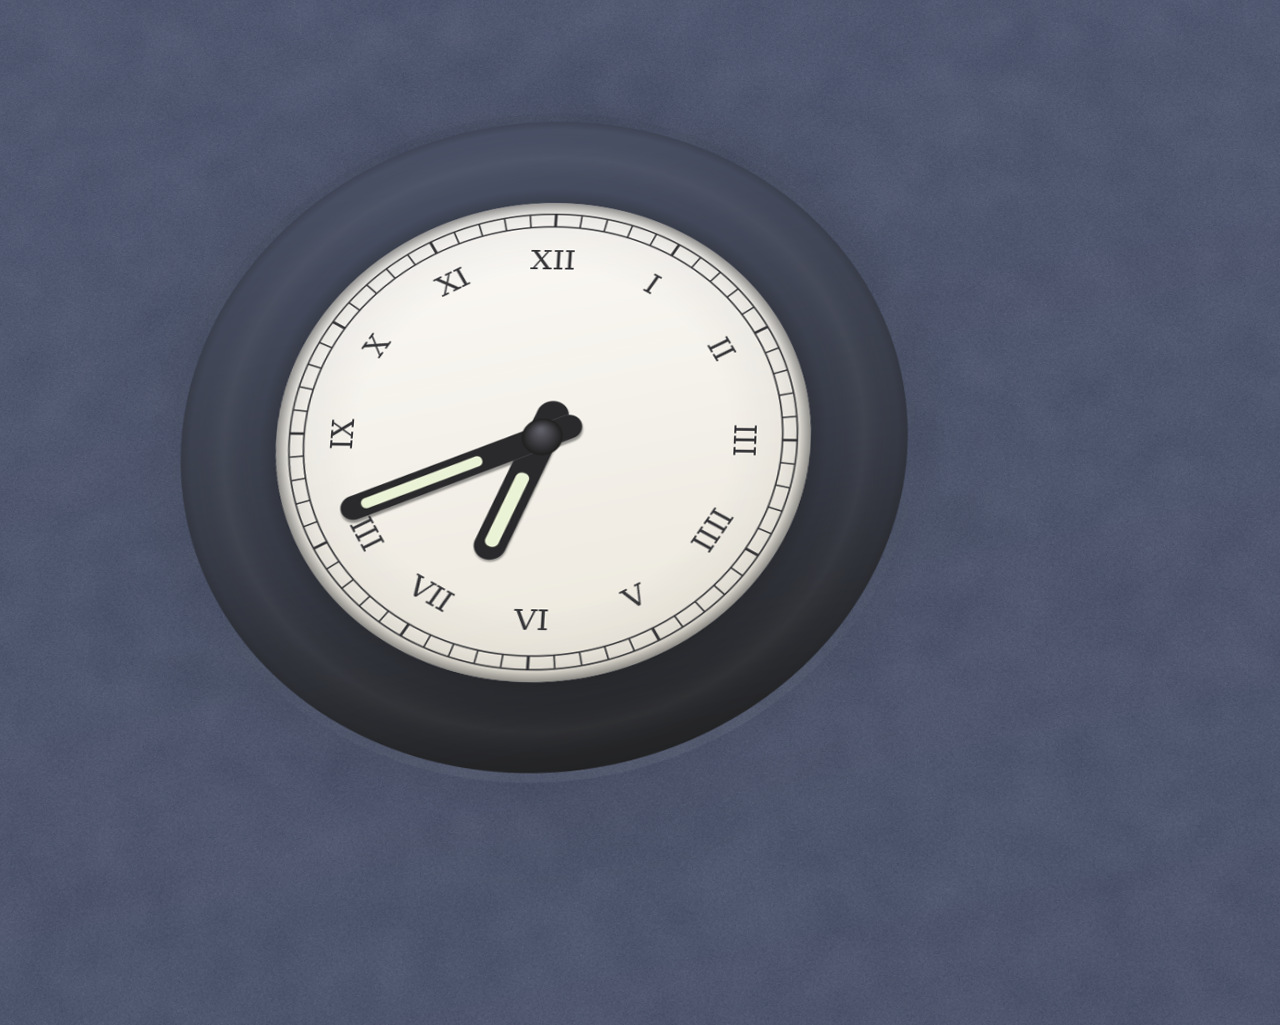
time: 6:41
